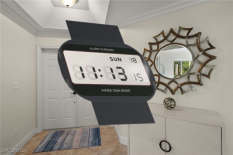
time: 11:13:15
